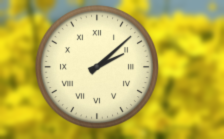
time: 2:08
